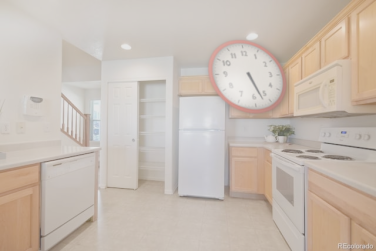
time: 5:27
